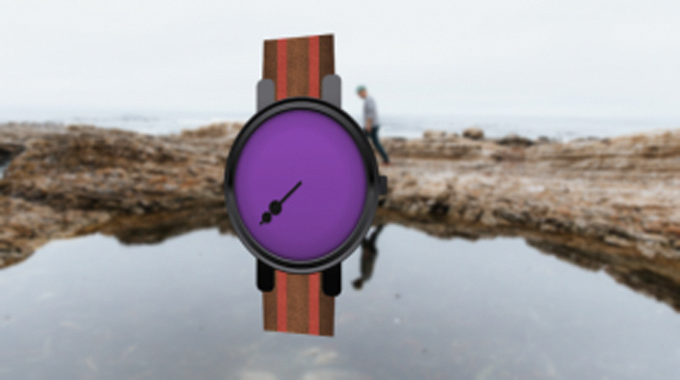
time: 7:38
